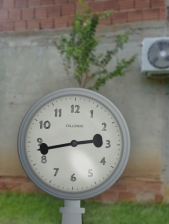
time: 2:43
